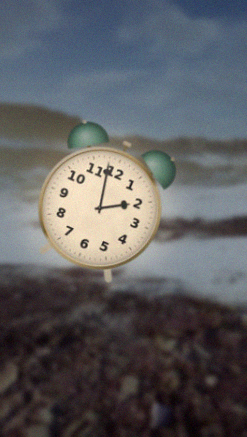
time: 1:58
